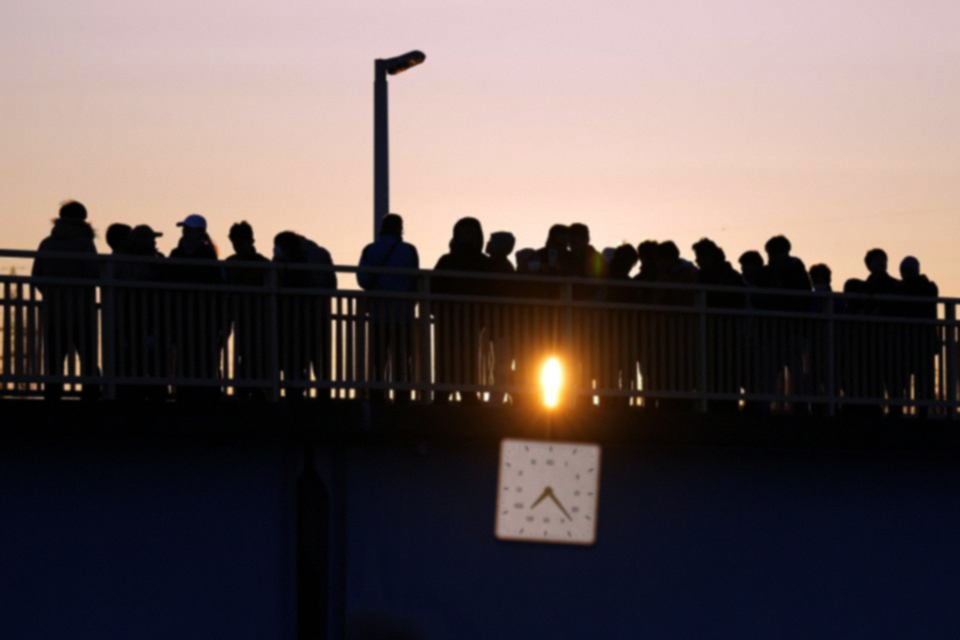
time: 7:23
